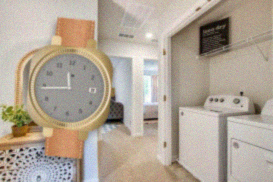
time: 11:44
